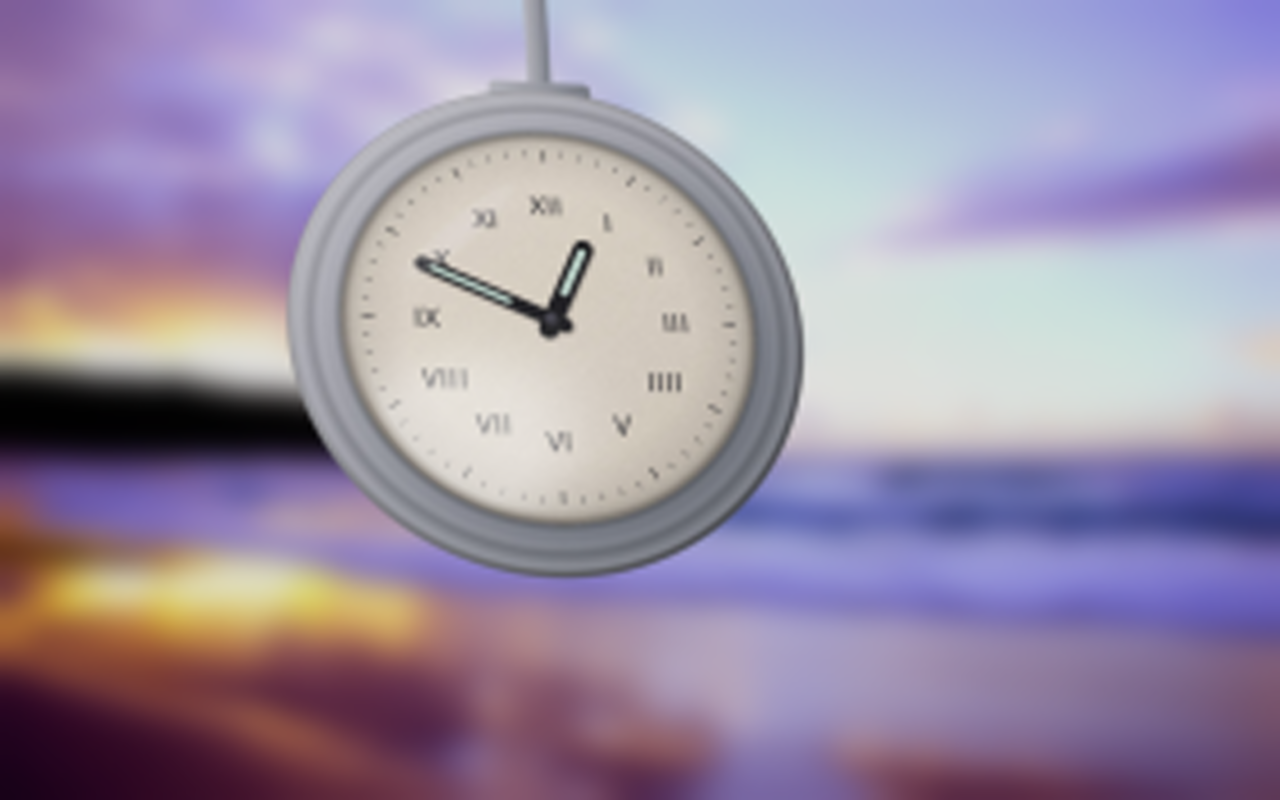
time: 12:49
